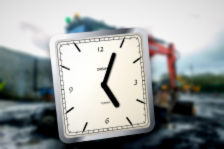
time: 5:04
